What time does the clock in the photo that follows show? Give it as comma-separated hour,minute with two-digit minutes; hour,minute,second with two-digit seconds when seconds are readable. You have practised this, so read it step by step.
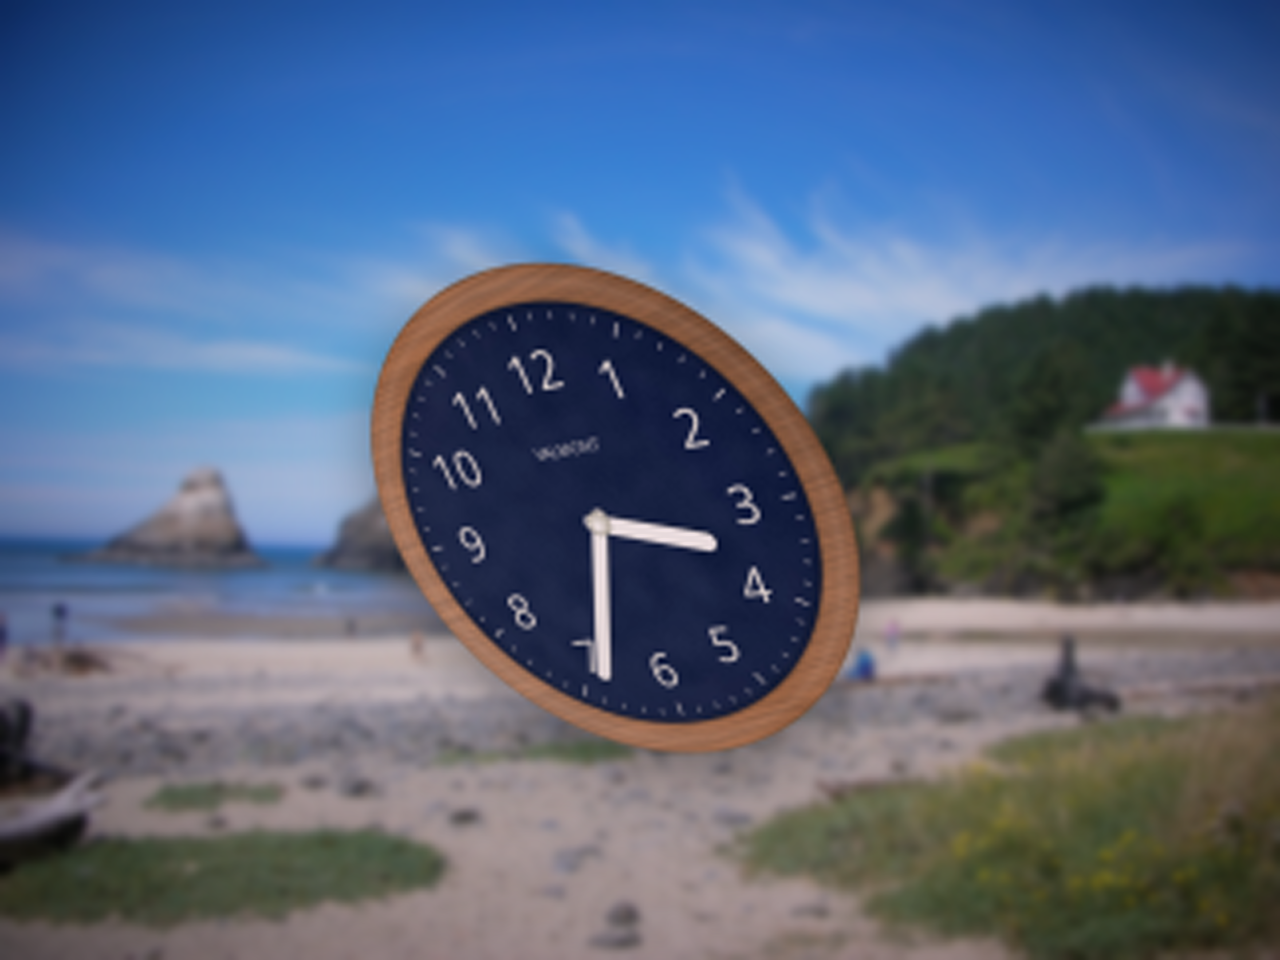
3,34
